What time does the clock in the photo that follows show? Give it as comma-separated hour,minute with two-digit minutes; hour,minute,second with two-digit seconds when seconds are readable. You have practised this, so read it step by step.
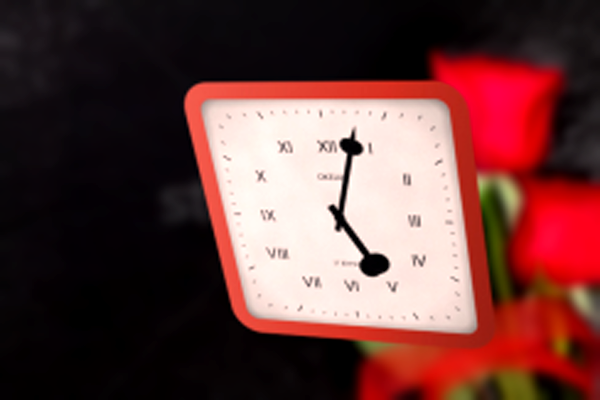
5,03
